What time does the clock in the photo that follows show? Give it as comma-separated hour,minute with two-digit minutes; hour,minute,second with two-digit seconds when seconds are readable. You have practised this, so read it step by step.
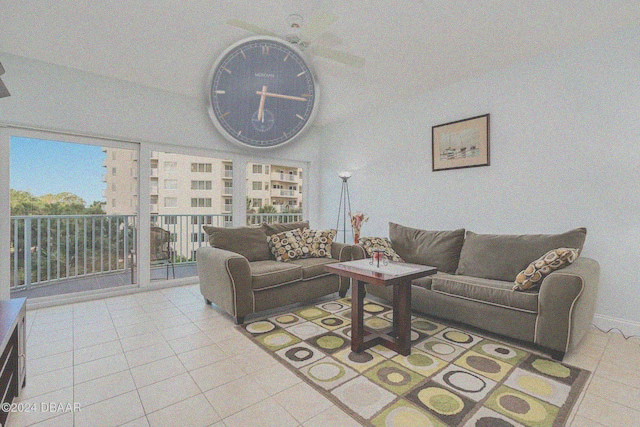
6,16
